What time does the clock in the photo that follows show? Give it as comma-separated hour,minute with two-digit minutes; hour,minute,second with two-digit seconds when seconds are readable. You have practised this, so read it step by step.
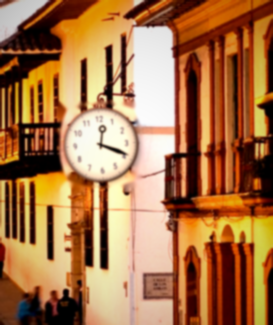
12,19
